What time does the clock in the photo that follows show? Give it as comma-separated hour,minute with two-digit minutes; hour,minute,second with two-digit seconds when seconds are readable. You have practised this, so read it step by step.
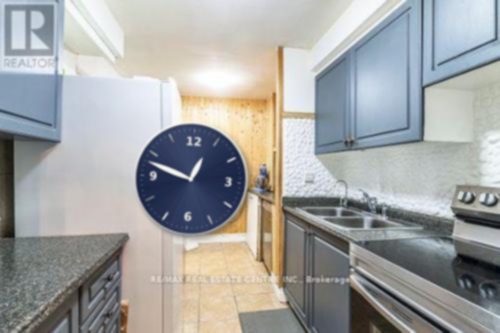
12,48
